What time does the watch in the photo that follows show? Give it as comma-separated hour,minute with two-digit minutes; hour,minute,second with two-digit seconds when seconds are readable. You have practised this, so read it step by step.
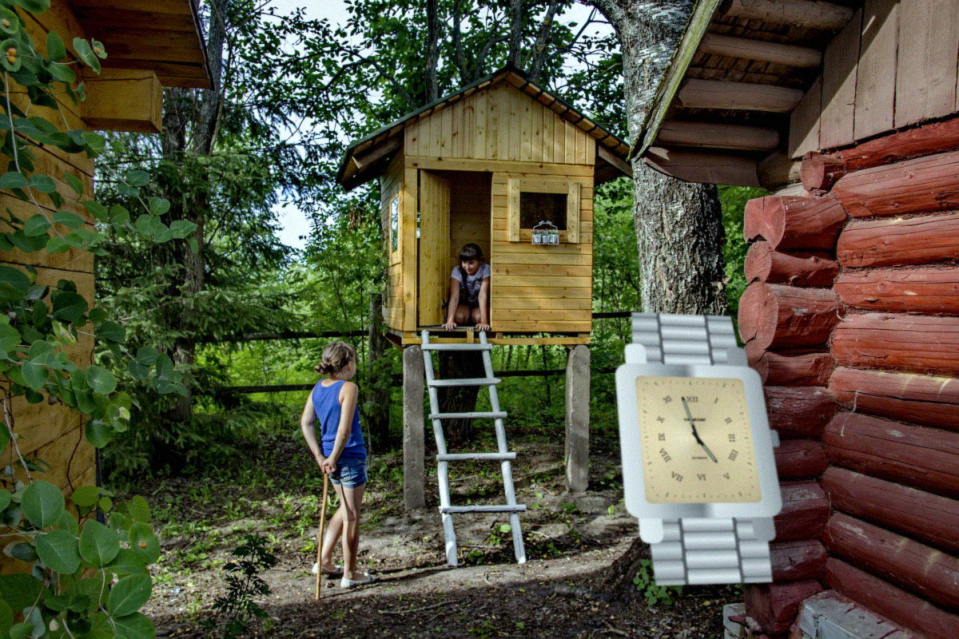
4,58
